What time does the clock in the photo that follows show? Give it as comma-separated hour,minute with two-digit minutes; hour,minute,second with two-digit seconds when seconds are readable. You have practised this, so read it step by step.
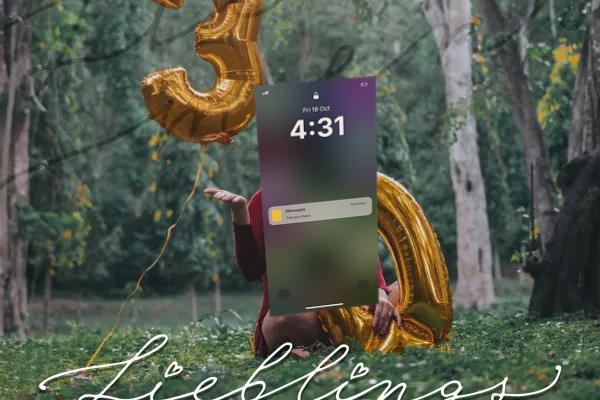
4,31
